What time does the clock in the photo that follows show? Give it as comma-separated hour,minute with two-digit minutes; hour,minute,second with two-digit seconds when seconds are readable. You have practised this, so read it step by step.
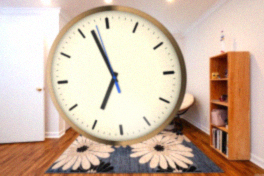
6,56,58
